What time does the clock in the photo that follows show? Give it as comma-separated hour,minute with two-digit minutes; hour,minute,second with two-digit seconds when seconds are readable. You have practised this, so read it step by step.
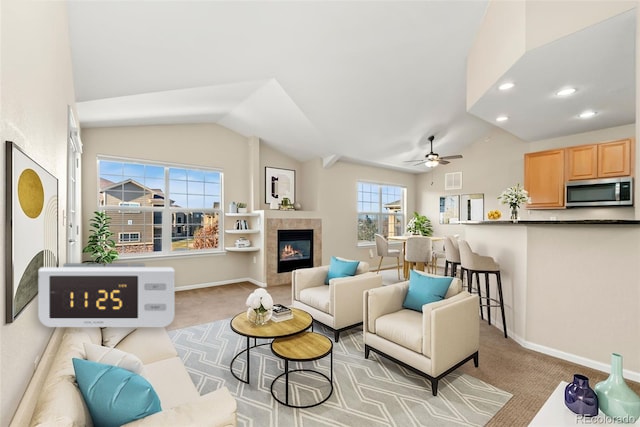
11,25
